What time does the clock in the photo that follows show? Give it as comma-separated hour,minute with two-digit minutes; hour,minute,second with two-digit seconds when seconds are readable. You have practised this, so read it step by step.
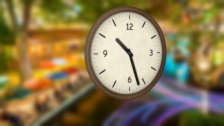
10,27
